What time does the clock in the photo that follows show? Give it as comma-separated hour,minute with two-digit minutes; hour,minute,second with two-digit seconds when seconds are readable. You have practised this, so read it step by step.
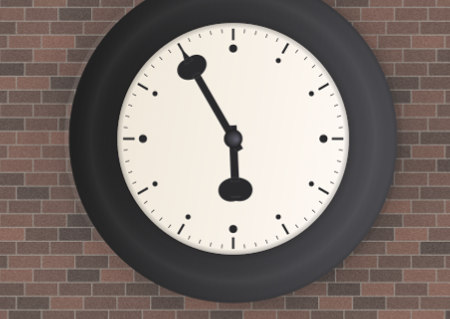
5,55
